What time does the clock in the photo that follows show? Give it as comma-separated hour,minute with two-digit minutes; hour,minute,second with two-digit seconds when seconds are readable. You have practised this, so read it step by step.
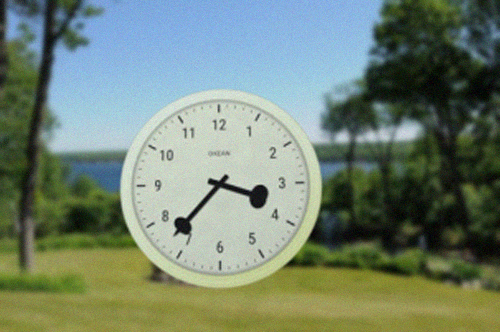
3,37
